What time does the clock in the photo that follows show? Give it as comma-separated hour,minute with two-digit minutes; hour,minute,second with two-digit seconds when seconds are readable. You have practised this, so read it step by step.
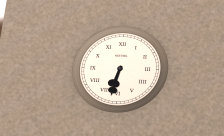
6,32
